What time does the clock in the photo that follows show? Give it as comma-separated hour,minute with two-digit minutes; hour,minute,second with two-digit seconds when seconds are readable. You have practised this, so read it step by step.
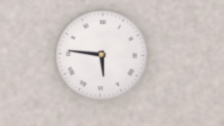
5,46
